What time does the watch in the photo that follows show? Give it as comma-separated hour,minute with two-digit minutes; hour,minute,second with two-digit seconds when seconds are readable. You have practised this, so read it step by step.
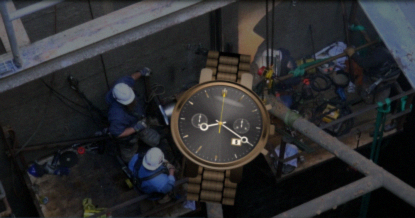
8,20
